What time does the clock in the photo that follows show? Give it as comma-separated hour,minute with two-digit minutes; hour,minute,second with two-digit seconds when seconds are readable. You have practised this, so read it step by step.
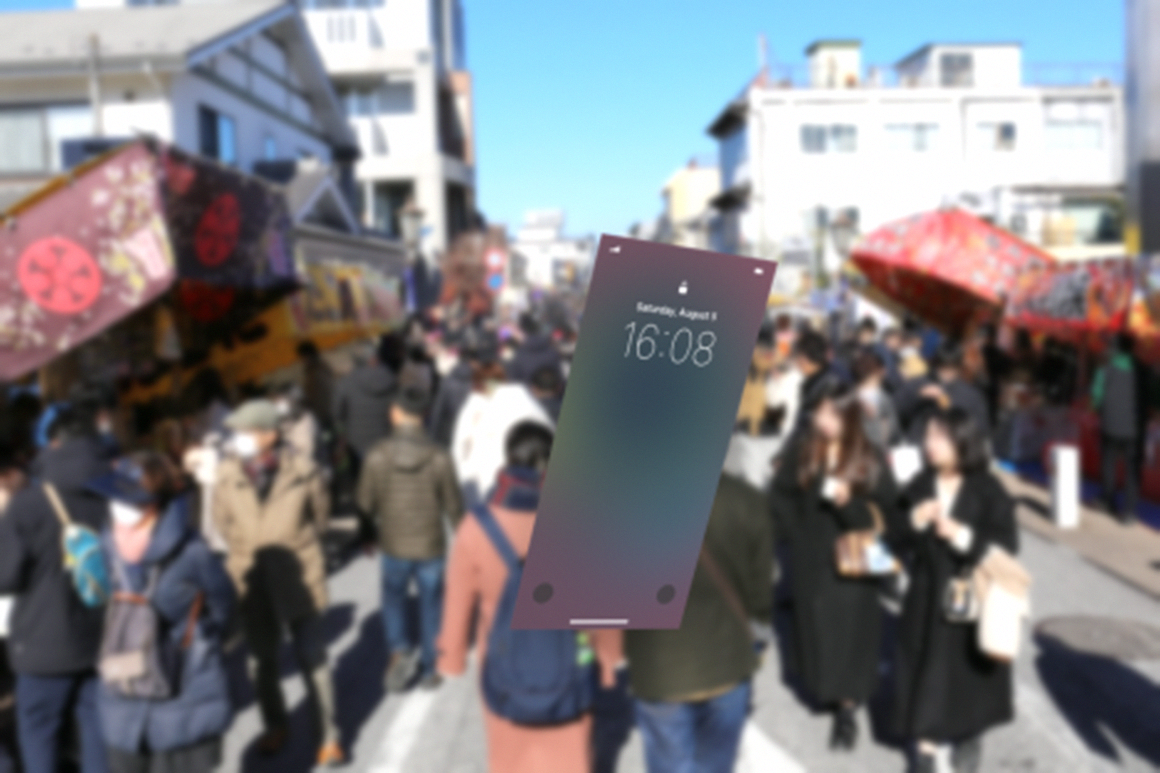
16,08
